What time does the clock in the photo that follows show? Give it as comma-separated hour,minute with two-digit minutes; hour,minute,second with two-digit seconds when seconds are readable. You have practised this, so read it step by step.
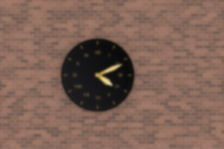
4,11
